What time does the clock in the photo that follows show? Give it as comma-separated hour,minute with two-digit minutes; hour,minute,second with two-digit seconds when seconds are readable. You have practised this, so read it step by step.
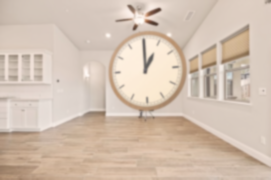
1,00
